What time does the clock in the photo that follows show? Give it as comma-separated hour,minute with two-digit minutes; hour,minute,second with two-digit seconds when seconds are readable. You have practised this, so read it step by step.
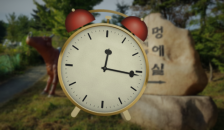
12,16
